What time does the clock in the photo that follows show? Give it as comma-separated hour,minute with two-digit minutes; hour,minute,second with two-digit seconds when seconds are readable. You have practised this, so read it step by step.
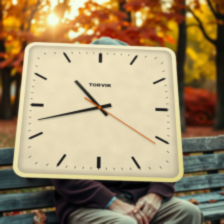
10,42,21
